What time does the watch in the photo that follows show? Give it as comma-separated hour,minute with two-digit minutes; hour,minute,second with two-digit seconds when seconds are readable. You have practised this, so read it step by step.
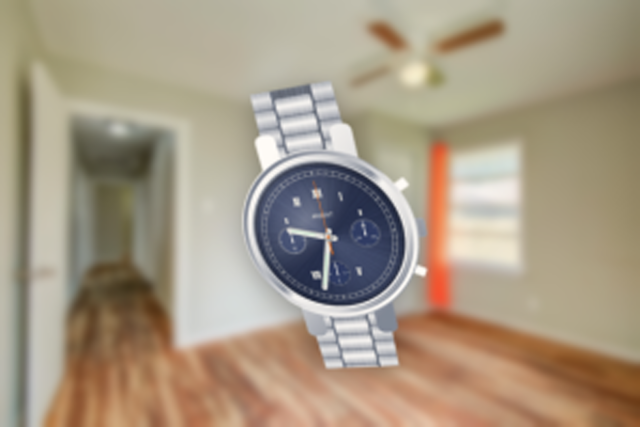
9,33
